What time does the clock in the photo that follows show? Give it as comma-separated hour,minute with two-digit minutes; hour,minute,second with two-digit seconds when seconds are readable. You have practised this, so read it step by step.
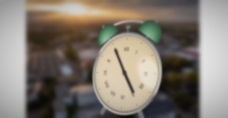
4,55
